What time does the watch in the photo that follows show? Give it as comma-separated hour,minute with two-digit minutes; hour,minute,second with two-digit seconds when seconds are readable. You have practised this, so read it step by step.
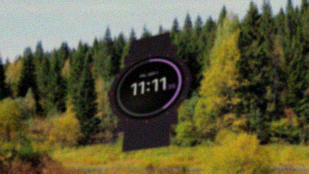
11,11
